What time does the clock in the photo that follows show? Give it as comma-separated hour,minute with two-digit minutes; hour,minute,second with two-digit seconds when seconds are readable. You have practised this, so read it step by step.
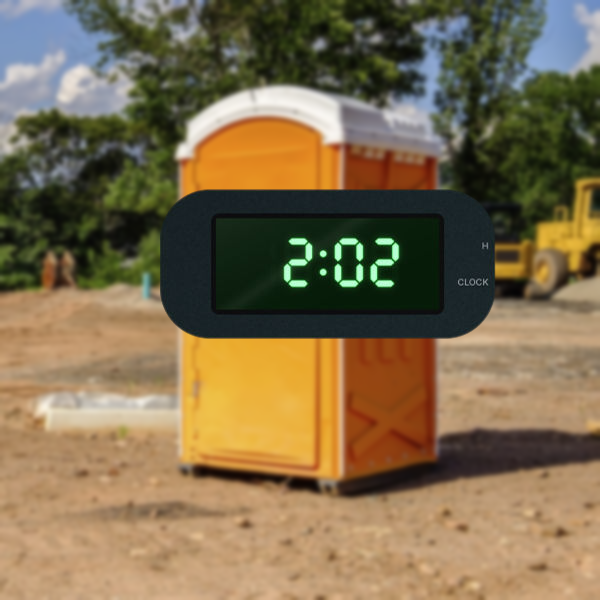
2,02
